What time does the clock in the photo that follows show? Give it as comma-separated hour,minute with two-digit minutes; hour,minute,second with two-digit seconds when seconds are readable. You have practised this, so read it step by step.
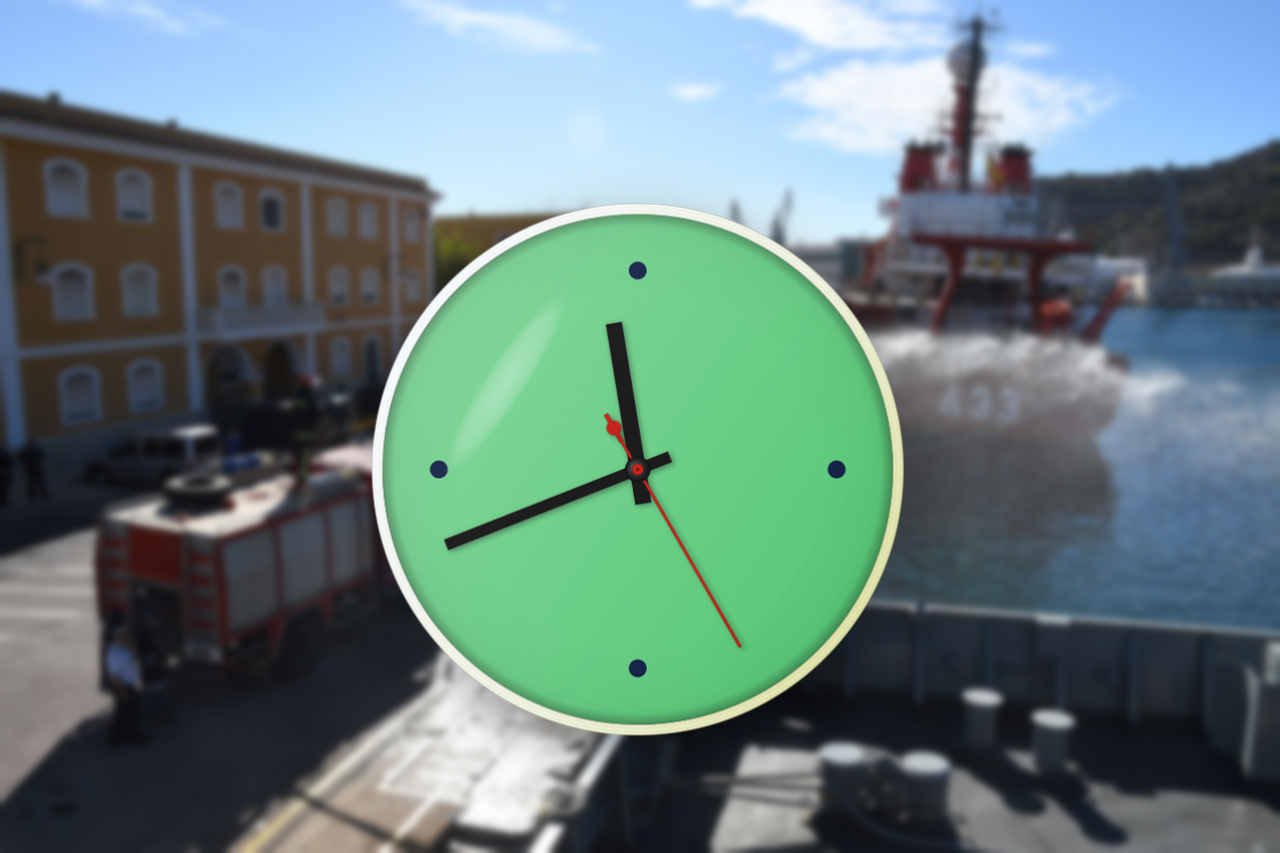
11,41,25
